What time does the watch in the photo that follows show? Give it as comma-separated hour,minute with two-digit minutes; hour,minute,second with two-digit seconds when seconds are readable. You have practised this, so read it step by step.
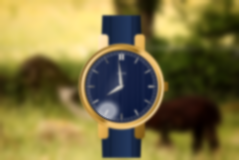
7,59
